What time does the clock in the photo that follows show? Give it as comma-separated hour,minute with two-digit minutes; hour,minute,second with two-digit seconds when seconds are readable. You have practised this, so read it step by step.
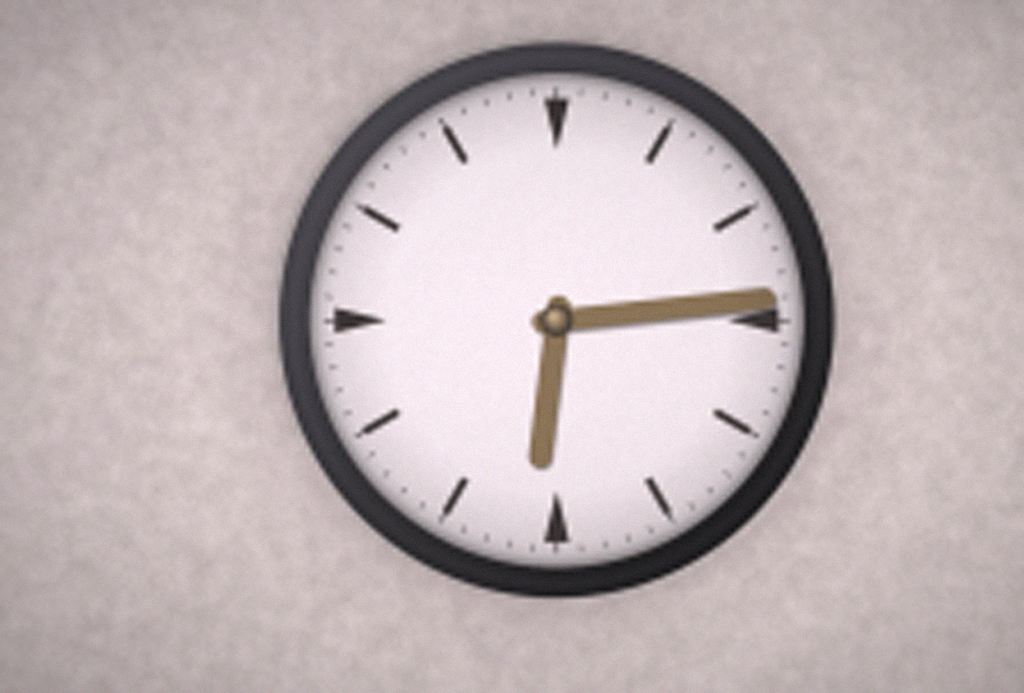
6,14
